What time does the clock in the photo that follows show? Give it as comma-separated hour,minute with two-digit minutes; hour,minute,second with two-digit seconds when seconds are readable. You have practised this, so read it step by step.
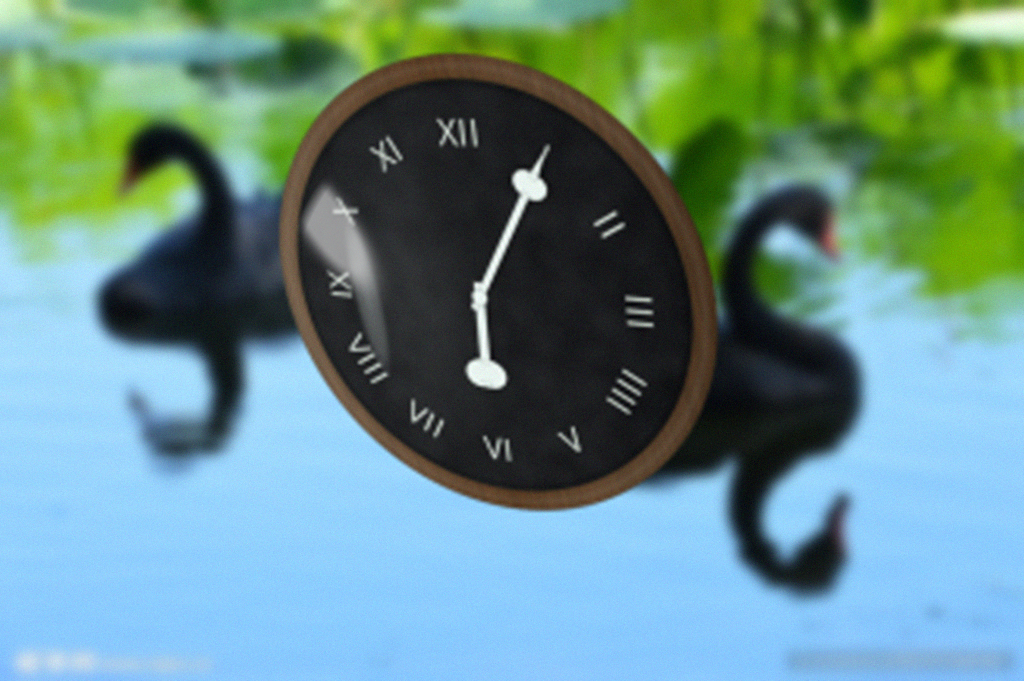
6,05
